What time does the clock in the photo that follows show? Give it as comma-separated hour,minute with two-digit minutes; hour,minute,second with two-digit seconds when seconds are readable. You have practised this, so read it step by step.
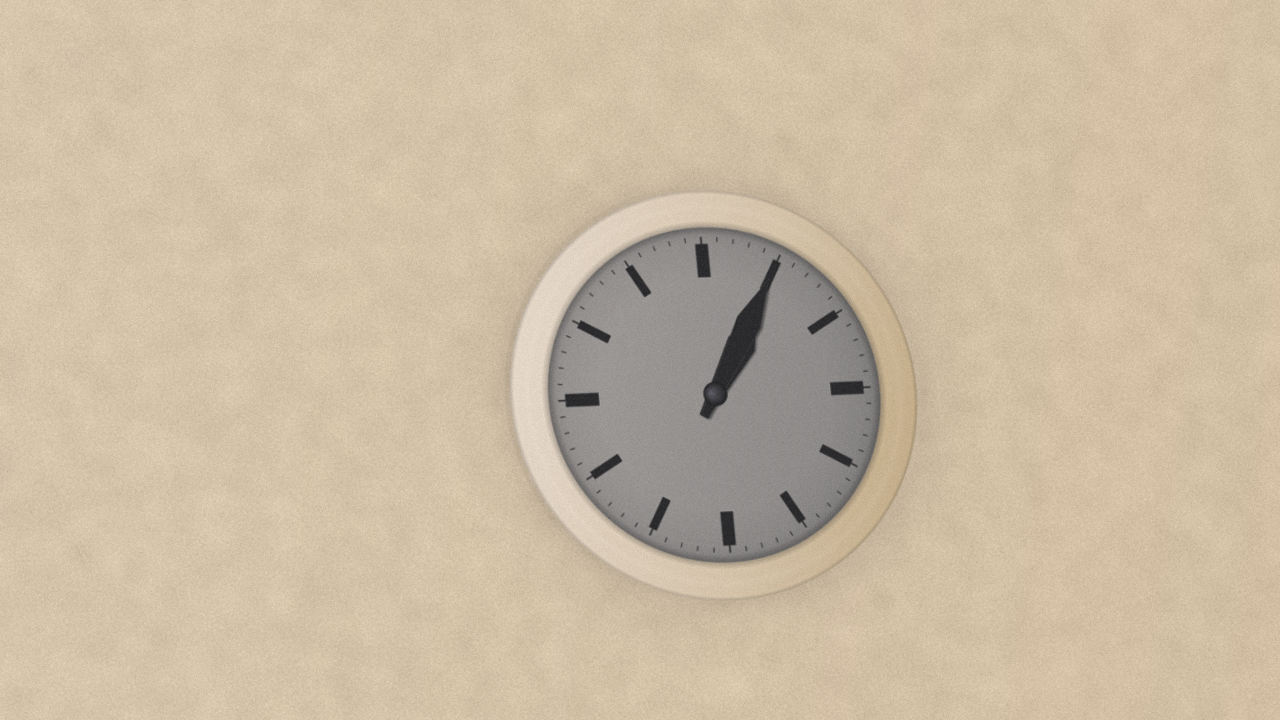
1,05
